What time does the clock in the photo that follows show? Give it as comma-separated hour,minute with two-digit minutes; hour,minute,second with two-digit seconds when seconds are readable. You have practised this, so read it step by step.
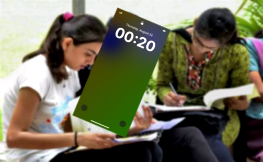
0,20
